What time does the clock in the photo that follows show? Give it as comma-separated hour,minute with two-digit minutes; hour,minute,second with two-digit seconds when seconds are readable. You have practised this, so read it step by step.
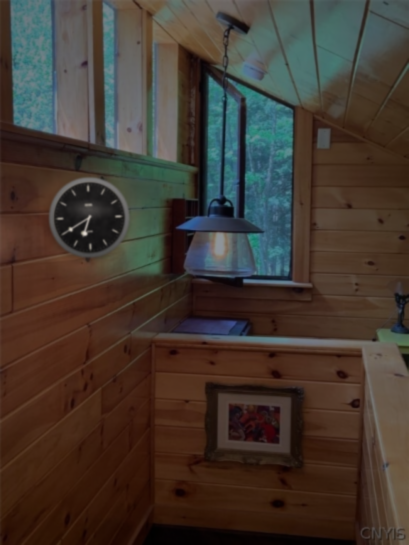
6,40
